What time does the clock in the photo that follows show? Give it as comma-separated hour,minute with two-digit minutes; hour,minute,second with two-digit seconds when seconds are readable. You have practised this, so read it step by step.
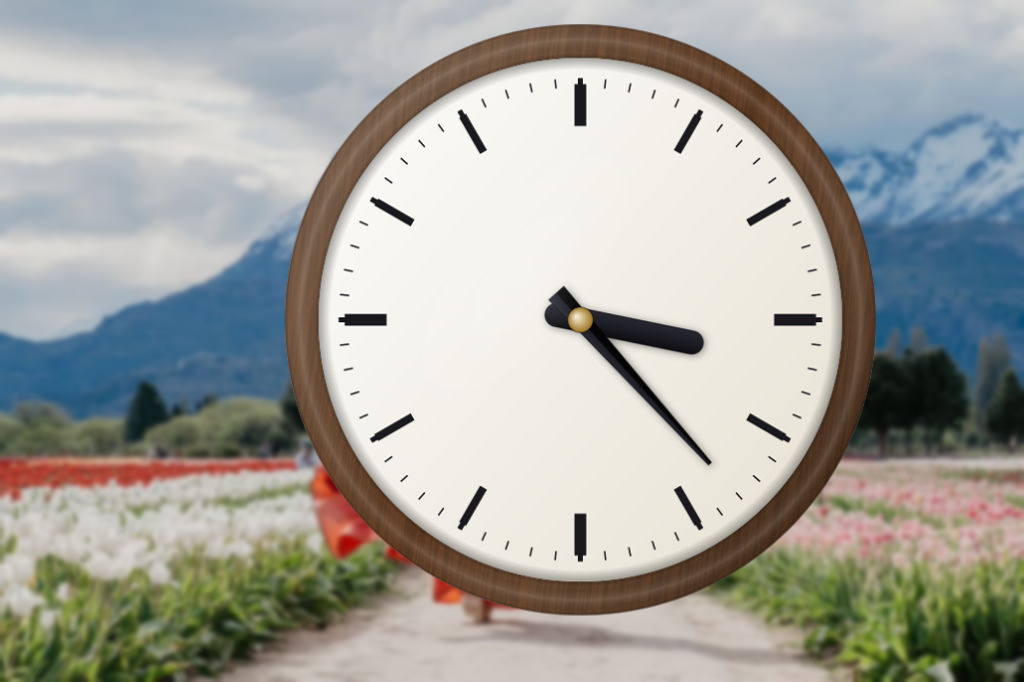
3,23
